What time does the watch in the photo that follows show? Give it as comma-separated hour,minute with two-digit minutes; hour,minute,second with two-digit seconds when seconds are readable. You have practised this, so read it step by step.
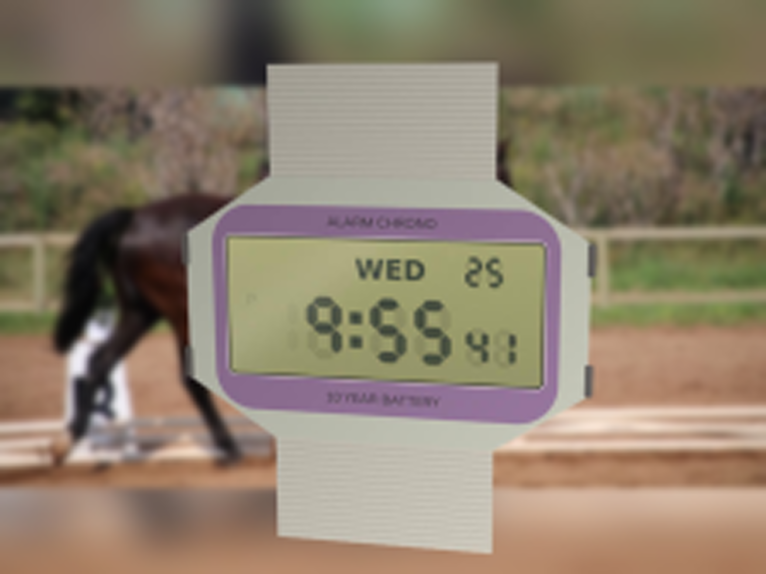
9,55,41
